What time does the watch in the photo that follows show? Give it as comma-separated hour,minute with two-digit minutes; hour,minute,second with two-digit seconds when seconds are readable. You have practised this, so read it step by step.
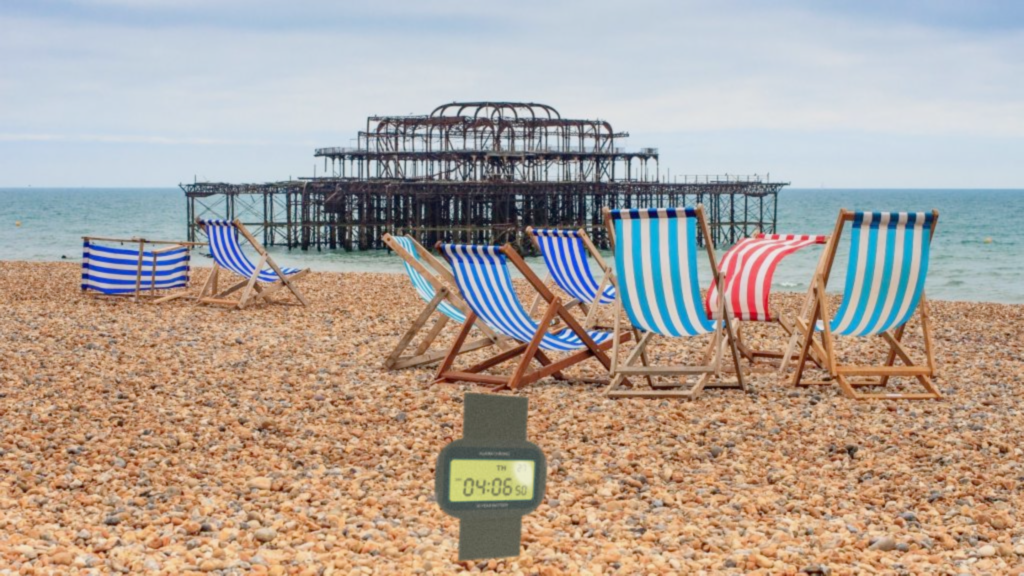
4,06
